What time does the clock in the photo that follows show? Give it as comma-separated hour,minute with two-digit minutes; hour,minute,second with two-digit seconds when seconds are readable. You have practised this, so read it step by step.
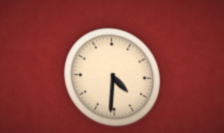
4,31
